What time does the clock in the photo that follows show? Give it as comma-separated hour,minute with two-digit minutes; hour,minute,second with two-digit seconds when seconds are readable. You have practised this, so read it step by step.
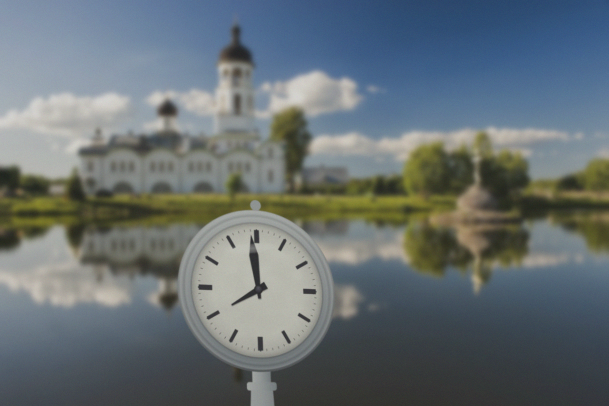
7,59
